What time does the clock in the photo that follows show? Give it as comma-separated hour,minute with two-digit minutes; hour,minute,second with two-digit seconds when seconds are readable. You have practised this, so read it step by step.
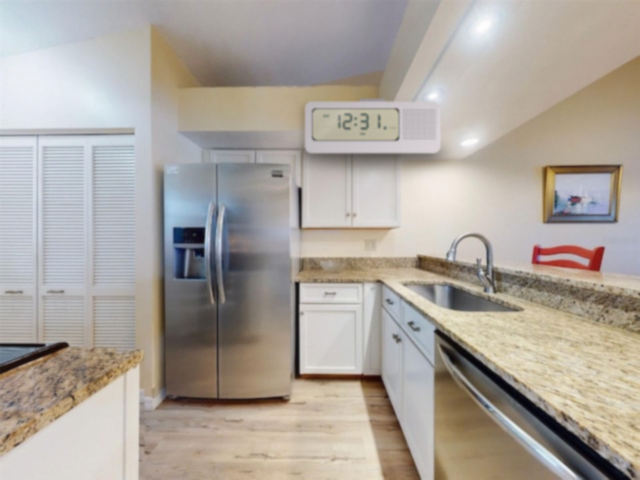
12,31
